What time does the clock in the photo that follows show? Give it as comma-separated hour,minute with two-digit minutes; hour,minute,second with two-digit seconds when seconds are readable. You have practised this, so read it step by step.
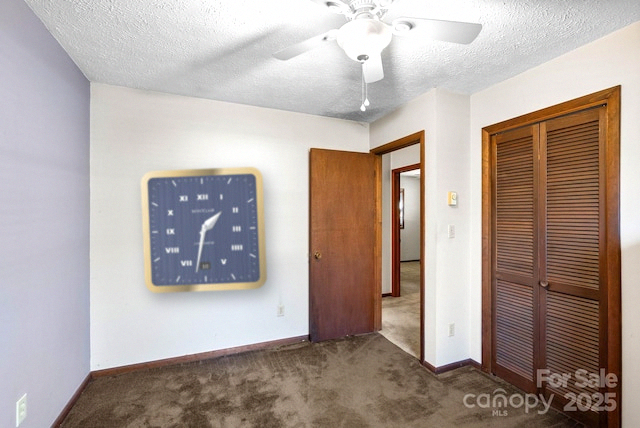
1,32
